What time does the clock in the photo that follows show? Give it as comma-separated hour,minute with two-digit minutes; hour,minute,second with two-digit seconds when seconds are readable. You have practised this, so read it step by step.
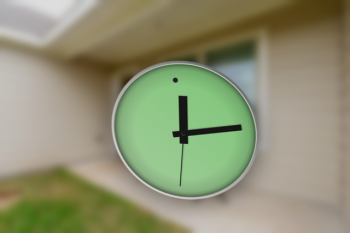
12,14,32
